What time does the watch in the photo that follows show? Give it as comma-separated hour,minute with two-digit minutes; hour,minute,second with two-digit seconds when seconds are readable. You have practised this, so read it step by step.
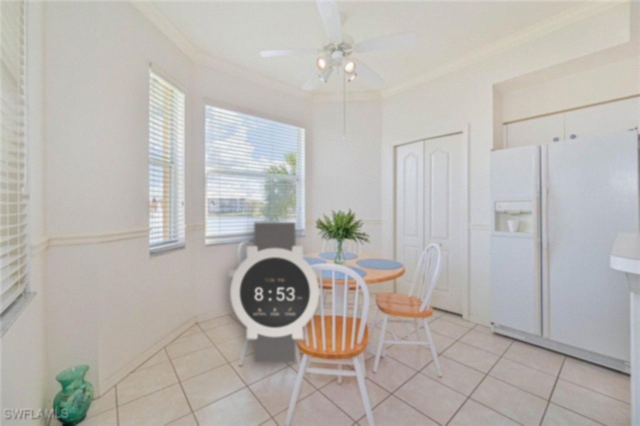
8,53
